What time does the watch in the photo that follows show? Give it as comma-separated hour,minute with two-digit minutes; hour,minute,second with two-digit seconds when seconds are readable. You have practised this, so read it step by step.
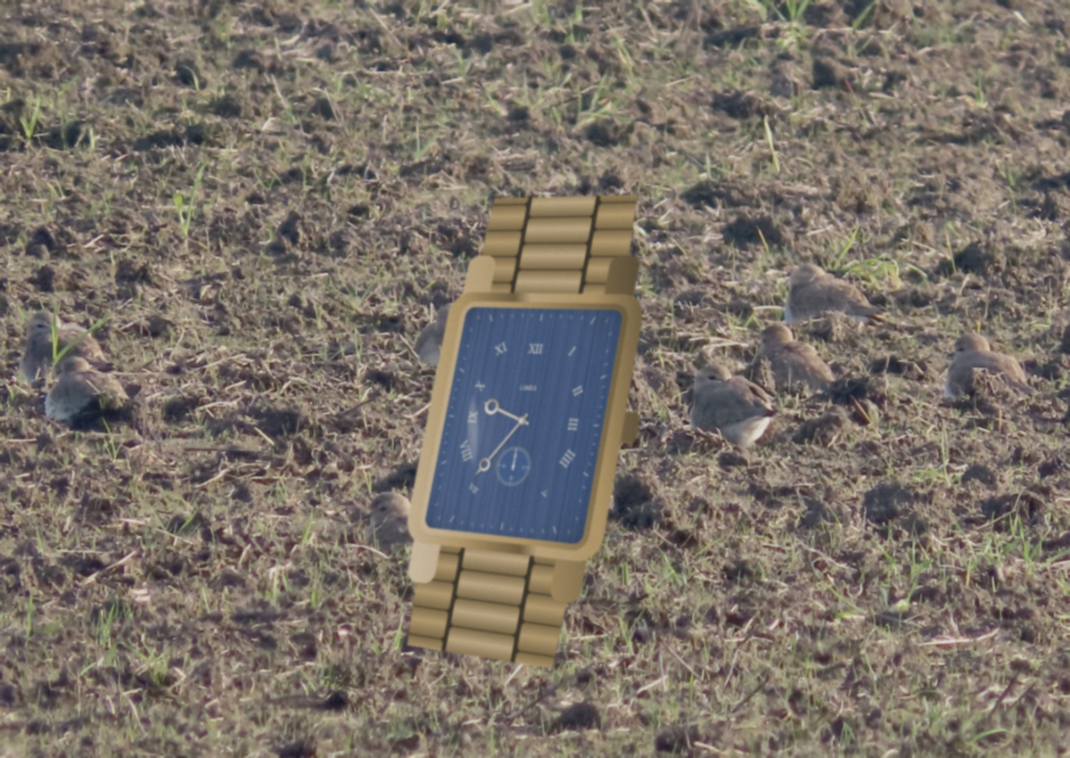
9,36
